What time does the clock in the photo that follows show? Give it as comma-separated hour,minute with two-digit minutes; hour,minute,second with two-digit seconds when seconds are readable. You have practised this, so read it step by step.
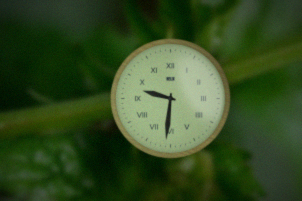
9,31
